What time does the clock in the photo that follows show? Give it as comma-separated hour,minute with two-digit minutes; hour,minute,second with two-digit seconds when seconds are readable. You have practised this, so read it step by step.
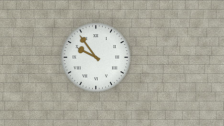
9,54
